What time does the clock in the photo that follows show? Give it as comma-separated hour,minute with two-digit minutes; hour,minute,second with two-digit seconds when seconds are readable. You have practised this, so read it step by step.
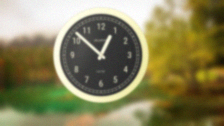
12,52
